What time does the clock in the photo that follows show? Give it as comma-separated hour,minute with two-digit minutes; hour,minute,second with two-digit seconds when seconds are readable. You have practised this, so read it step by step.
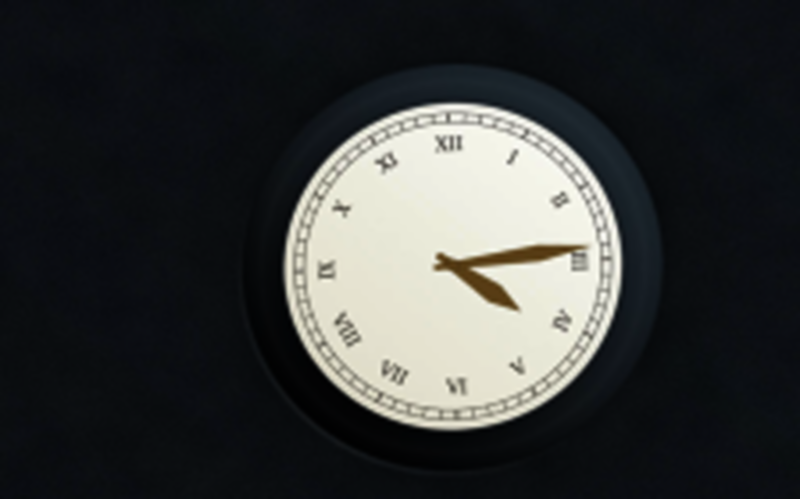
4,14
